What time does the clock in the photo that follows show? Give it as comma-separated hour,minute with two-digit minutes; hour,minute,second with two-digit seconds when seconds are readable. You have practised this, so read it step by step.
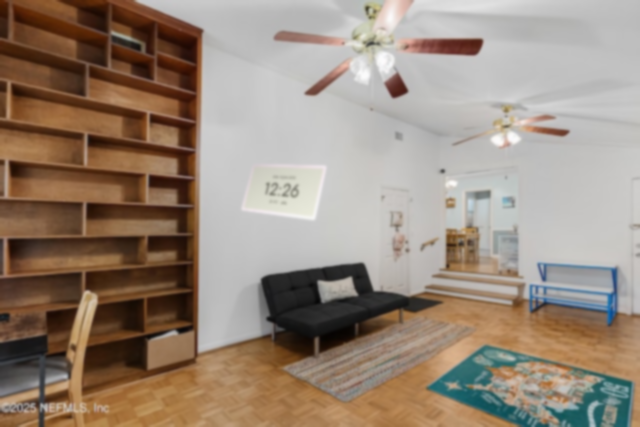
12,26
